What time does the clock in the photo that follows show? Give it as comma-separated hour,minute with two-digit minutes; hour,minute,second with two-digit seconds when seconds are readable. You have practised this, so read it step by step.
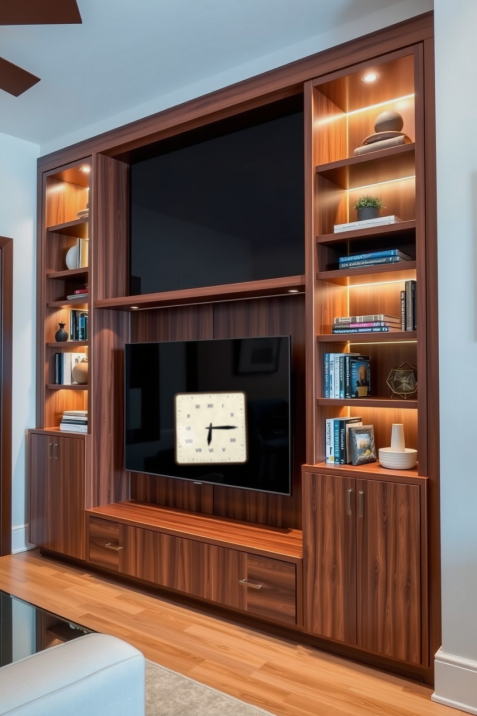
6,15
